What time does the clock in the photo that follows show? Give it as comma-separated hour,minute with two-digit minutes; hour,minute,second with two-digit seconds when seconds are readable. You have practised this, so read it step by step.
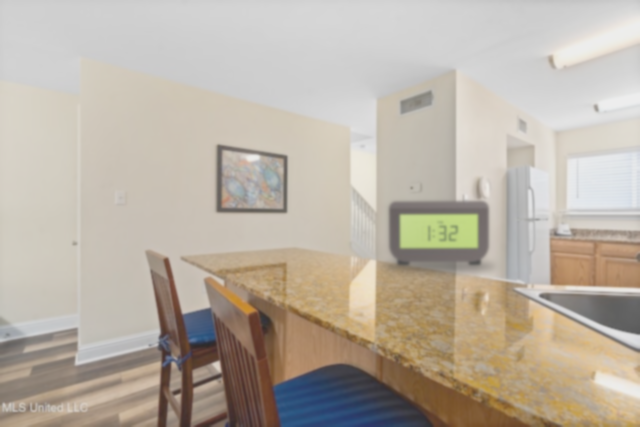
1,32
